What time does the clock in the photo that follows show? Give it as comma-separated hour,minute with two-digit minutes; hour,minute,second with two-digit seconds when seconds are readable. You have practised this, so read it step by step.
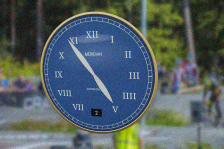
4,54
